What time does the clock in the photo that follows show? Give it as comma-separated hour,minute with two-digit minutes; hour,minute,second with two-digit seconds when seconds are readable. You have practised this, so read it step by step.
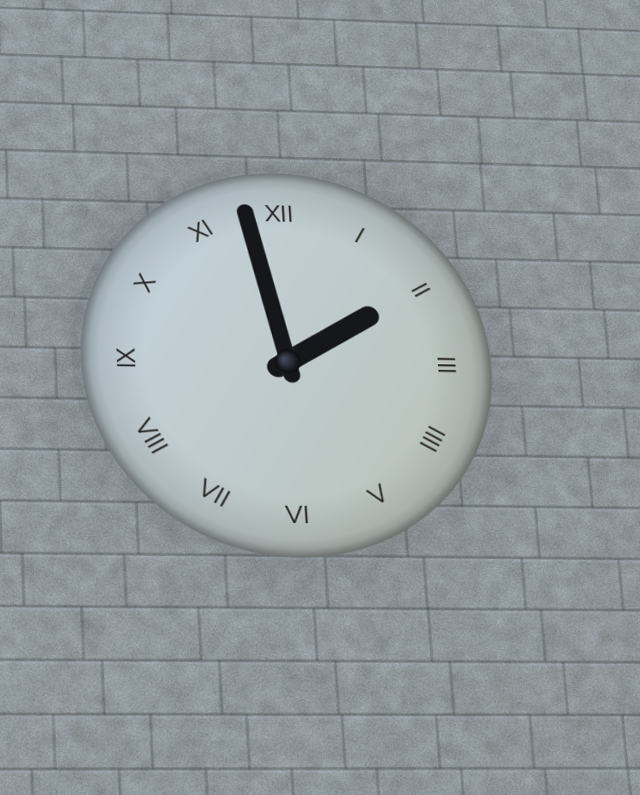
1,58
